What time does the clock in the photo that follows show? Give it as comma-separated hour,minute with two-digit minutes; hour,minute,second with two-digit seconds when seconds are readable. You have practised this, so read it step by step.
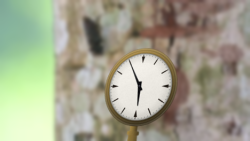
5,55
